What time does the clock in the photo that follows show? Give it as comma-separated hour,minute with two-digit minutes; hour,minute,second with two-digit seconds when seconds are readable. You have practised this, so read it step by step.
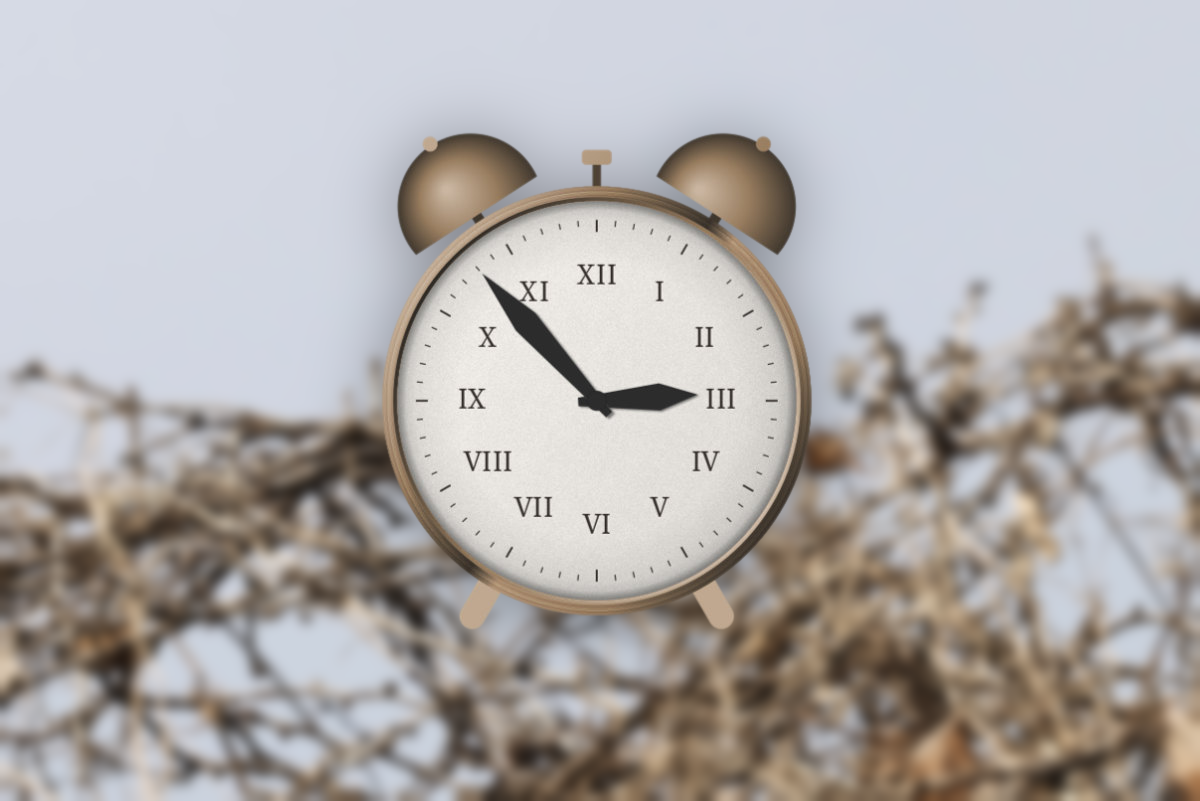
2,53
